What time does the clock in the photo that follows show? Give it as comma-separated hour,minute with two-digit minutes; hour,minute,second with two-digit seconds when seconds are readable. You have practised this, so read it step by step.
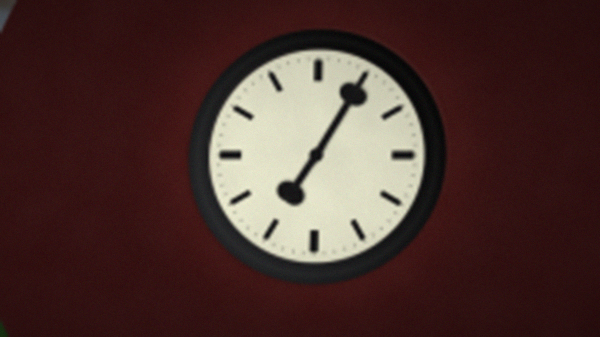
7,05
